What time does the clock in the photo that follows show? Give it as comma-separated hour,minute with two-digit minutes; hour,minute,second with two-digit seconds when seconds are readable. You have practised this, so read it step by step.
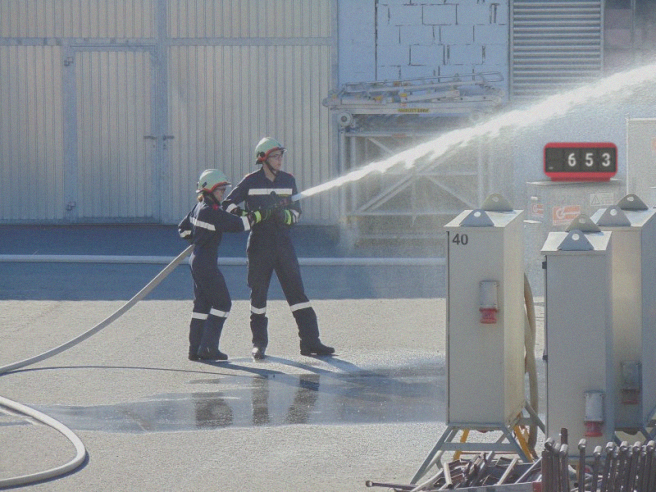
6,53
